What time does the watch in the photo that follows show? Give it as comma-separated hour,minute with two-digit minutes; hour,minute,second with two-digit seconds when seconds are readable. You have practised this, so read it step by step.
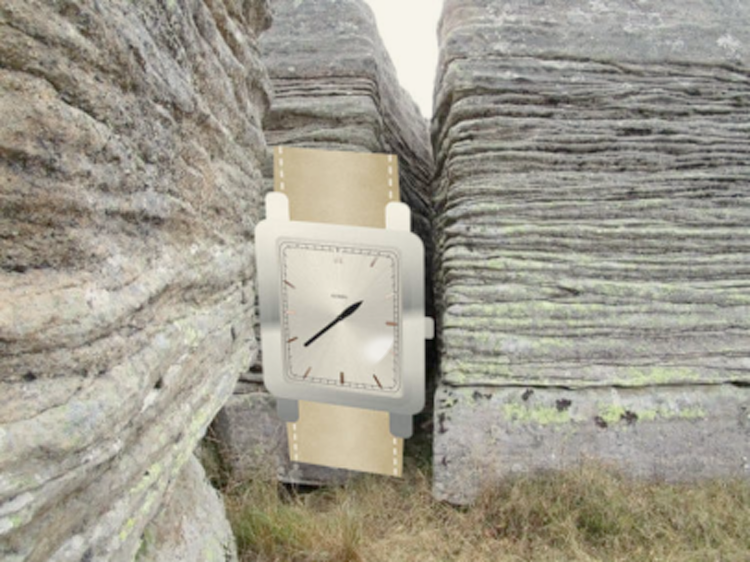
1,38
